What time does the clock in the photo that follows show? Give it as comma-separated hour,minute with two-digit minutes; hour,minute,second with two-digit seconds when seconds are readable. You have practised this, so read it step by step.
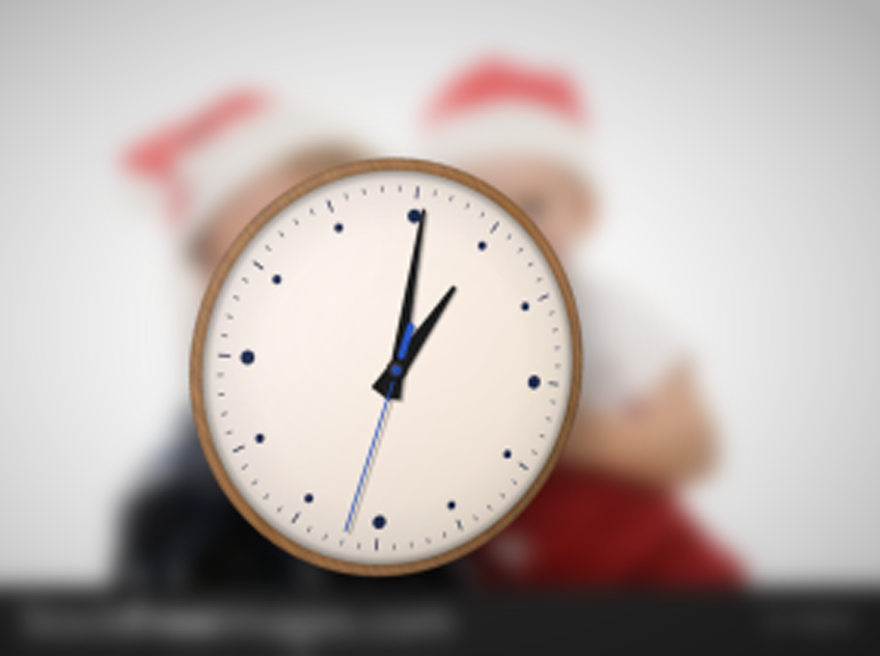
1,00,32
